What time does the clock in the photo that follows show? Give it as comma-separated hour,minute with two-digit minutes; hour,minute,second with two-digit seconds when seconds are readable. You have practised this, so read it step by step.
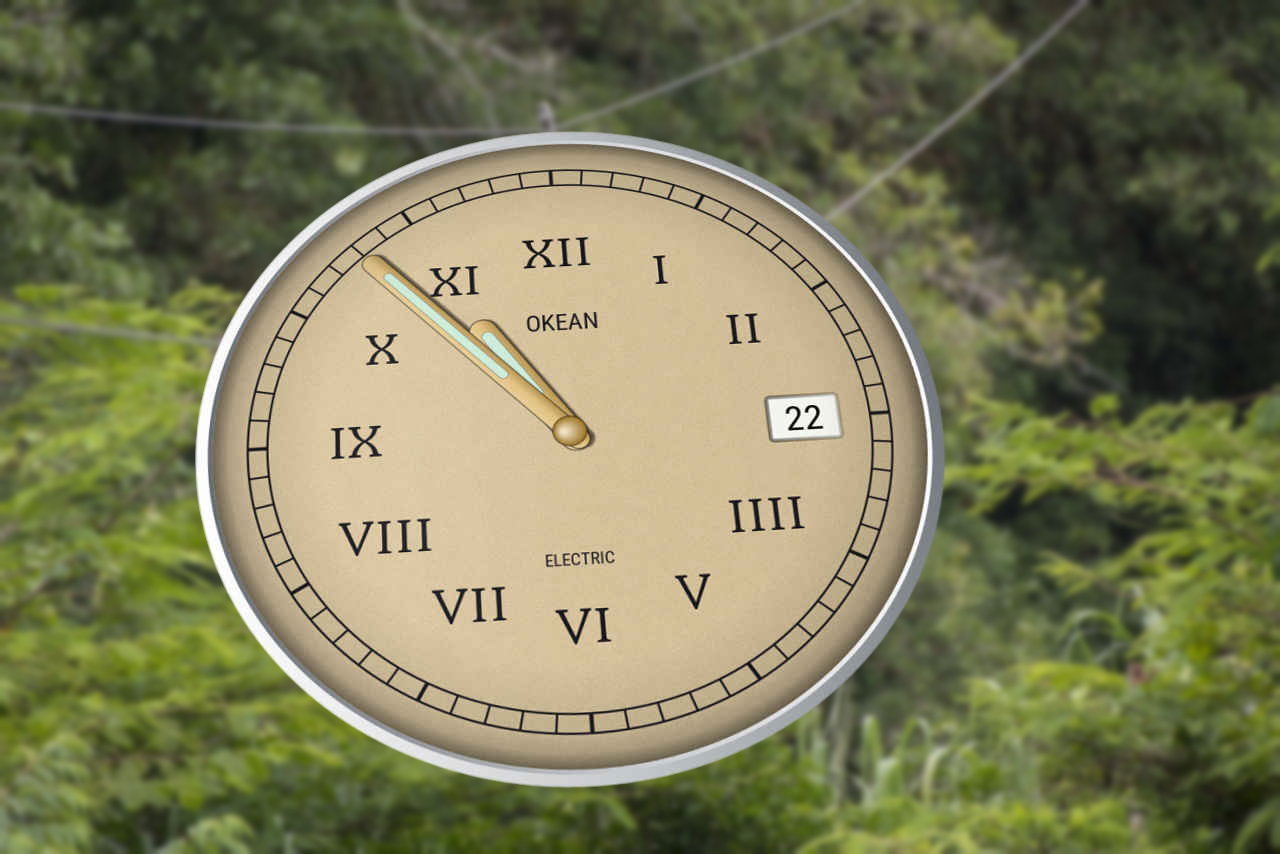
10,53
